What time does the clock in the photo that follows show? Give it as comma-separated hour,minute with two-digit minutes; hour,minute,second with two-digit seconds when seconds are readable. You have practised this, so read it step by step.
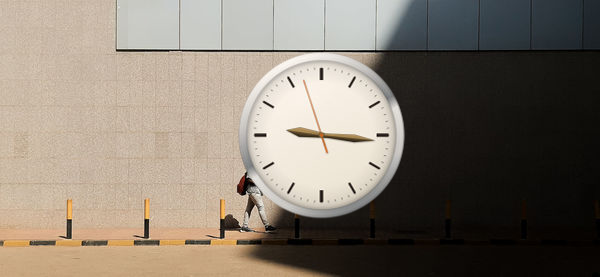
9,15,57
